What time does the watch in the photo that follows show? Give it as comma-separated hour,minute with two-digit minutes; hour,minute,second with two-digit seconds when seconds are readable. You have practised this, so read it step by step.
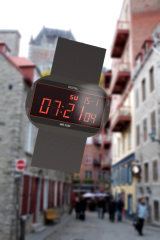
7,21,04
